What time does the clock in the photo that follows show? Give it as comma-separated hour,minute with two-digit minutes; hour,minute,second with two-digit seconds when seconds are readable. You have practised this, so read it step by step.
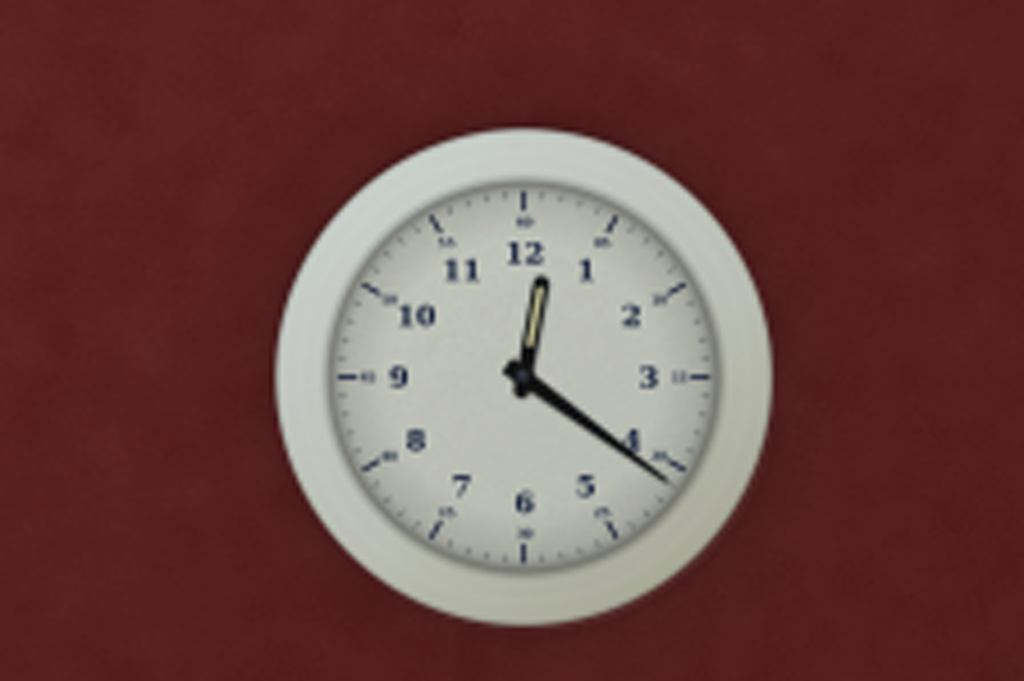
12,21
